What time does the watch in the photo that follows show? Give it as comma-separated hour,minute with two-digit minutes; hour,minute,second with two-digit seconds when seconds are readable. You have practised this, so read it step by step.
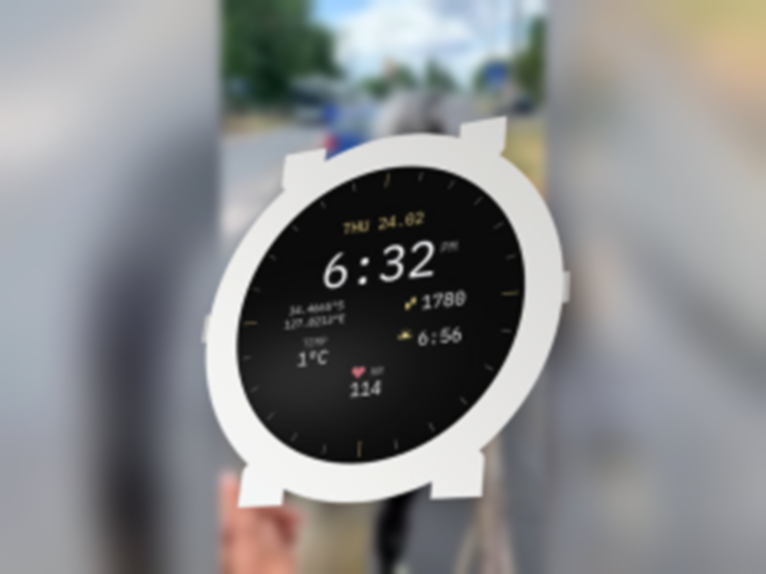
6,32
